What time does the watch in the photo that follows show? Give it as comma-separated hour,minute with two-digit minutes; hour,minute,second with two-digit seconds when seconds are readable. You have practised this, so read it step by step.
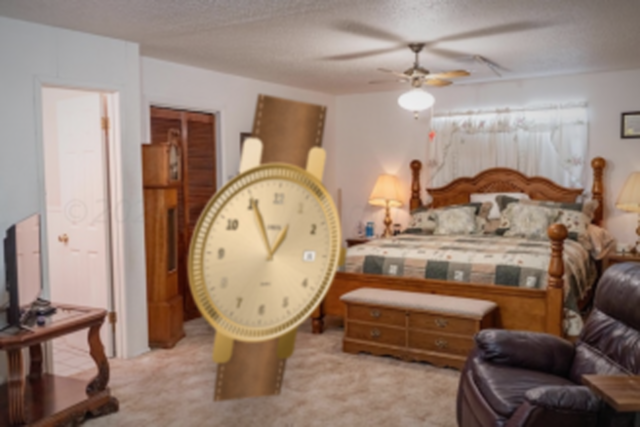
12,55
